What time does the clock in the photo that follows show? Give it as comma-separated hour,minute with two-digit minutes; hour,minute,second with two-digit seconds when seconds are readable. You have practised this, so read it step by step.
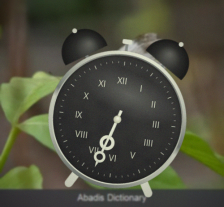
6,33
